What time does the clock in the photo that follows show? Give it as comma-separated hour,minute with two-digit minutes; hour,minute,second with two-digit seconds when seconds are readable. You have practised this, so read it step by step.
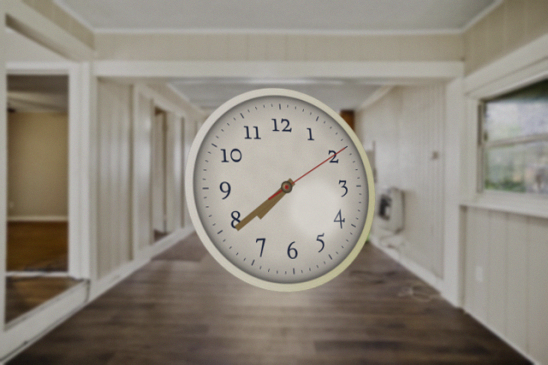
7,39,10
